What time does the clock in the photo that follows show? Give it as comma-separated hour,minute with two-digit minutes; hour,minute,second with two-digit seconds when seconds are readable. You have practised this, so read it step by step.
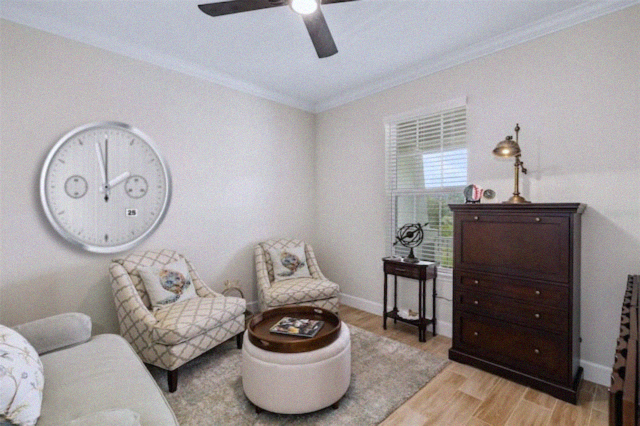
1,58
